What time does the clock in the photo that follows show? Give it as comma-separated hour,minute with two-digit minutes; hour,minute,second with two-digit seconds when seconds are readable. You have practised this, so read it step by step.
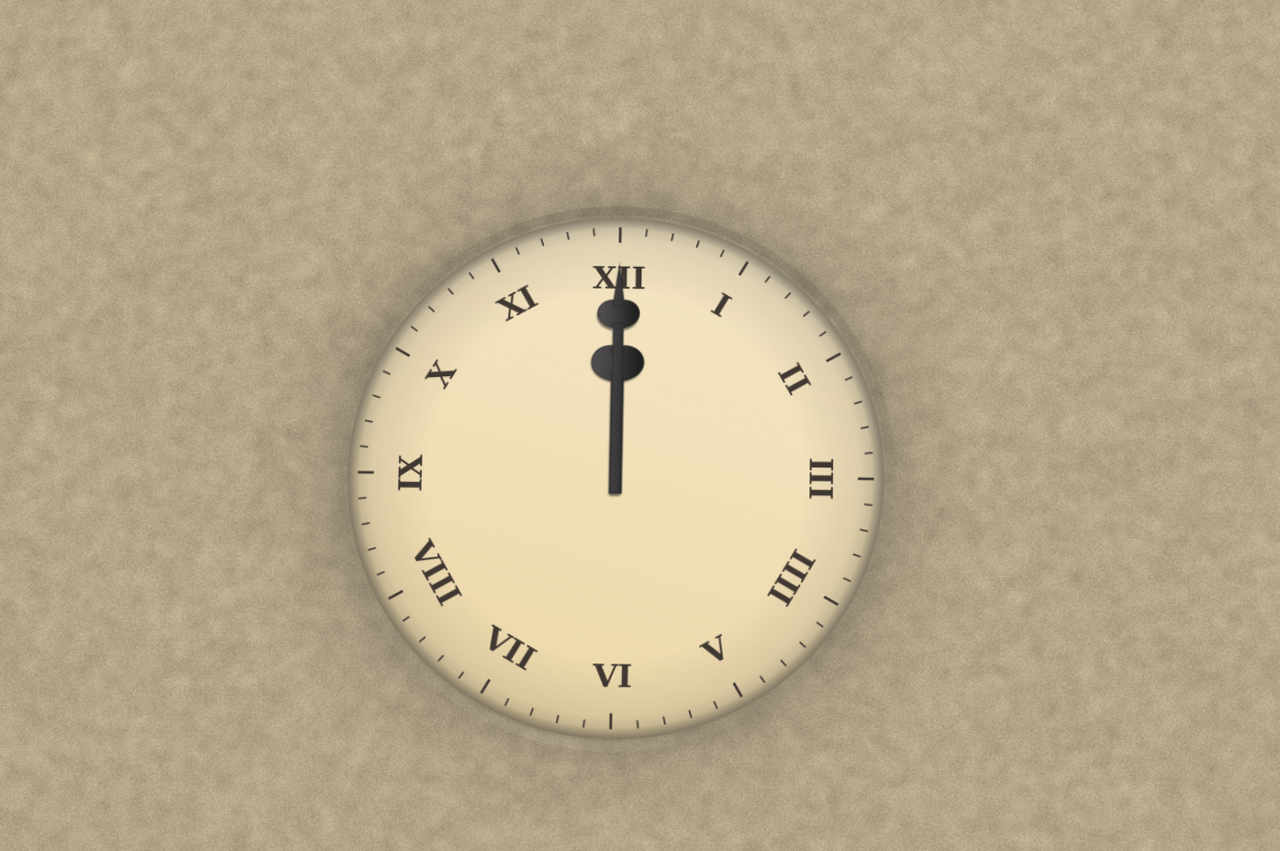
12,00
